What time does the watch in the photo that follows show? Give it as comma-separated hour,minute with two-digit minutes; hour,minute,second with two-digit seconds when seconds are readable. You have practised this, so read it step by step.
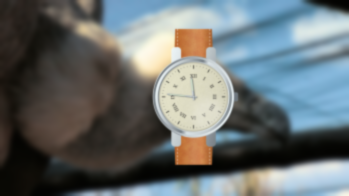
11,46
